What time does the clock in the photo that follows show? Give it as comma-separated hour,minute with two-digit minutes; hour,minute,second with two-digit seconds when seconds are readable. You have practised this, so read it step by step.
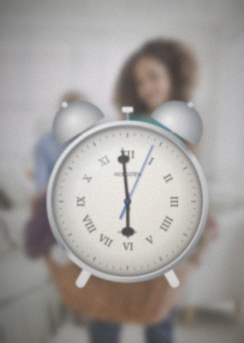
5,59,04
